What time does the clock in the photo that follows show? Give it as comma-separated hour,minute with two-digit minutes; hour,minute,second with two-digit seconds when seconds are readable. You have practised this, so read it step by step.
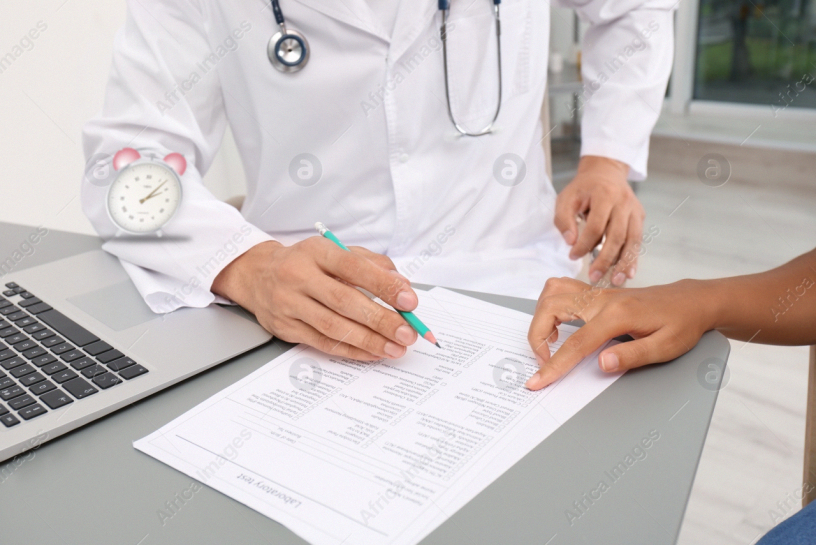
2,07
